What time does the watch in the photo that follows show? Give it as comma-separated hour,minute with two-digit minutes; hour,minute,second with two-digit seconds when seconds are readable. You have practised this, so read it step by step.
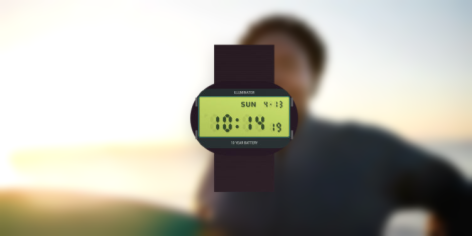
10,14,19
